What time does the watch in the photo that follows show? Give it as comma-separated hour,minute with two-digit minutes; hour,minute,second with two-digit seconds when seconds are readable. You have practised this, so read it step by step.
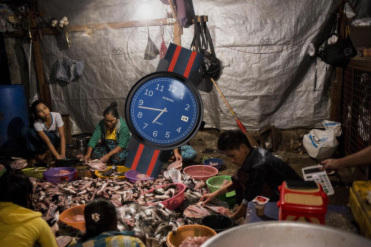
6,43
